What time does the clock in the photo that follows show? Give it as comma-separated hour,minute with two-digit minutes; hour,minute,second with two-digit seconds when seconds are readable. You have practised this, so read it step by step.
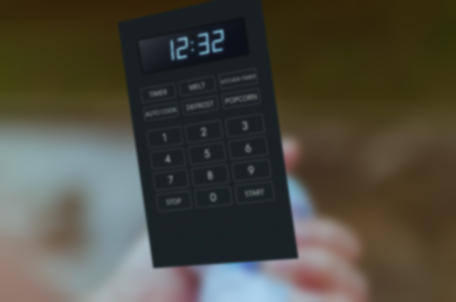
12,32
